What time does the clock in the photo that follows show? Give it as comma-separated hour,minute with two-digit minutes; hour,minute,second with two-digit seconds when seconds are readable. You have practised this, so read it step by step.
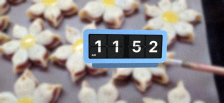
11,52
